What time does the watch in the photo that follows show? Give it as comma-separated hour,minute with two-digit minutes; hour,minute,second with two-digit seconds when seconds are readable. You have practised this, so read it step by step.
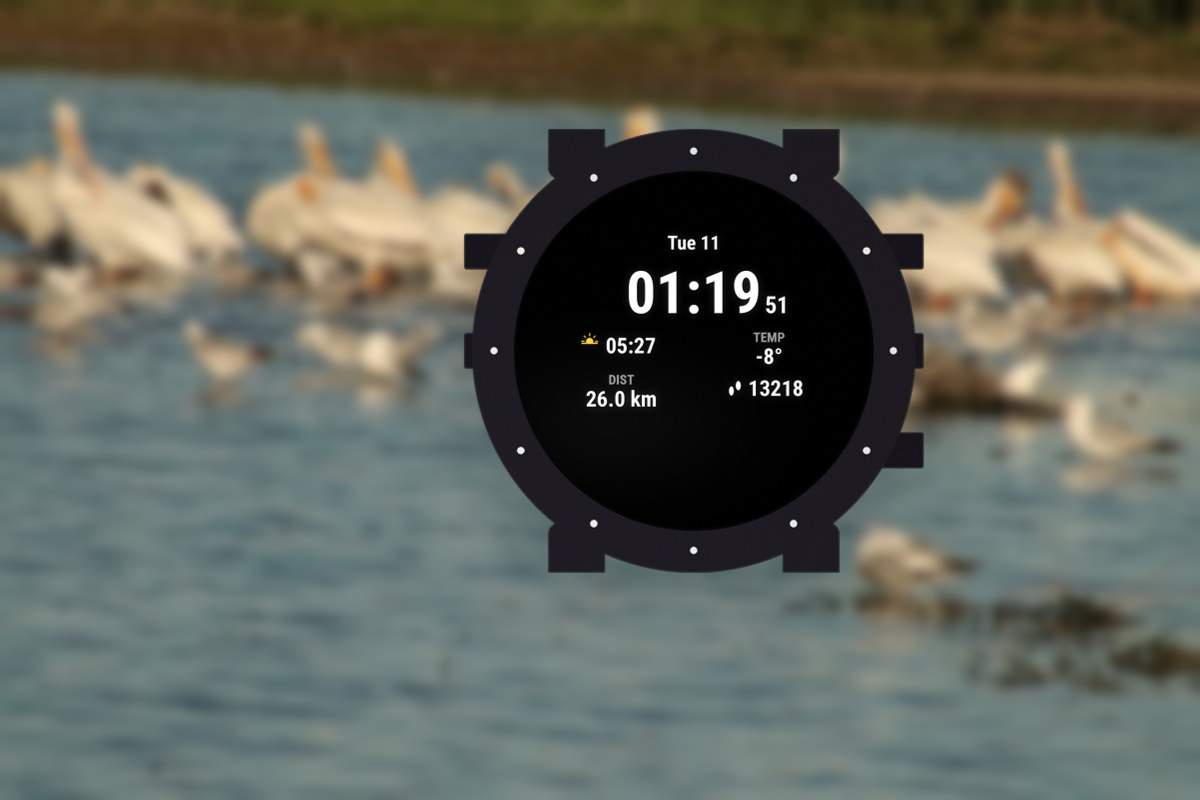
1,19,51
